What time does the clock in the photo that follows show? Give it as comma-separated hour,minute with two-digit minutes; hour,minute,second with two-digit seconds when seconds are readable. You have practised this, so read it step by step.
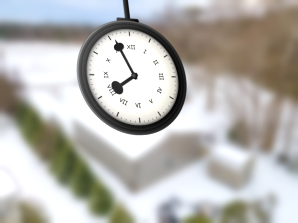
7,56
